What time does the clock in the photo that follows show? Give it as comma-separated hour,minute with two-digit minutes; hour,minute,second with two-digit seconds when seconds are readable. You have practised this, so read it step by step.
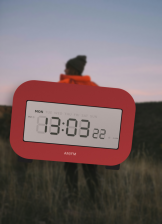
13,03,22
